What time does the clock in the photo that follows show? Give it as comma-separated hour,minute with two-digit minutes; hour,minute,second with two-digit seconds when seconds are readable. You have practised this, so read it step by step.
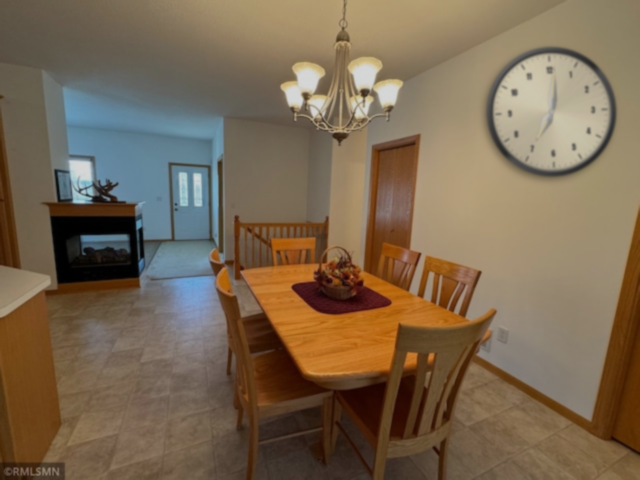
7,01
